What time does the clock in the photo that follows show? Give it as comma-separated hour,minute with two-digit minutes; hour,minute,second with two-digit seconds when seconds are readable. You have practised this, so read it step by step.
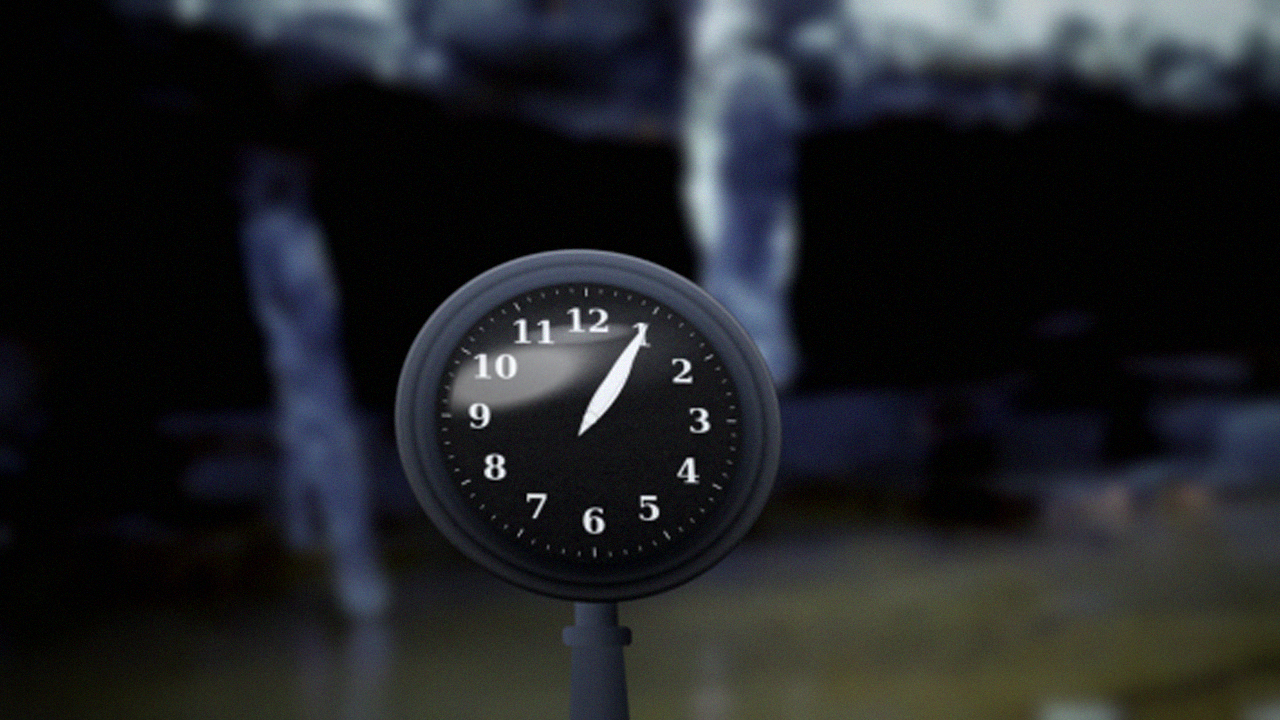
1,05
